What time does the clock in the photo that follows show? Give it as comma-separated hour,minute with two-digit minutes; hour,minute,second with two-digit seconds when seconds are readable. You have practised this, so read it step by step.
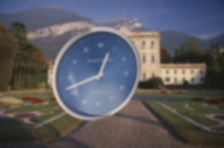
12,42
